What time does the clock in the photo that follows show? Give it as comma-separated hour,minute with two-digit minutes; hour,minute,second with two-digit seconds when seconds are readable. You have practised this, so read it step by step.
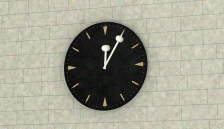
12,05
